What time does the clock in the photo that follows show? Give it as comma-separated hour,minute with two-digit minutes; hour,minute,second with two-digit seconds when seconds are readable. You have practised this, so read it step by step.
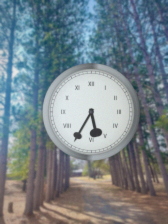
5,35
